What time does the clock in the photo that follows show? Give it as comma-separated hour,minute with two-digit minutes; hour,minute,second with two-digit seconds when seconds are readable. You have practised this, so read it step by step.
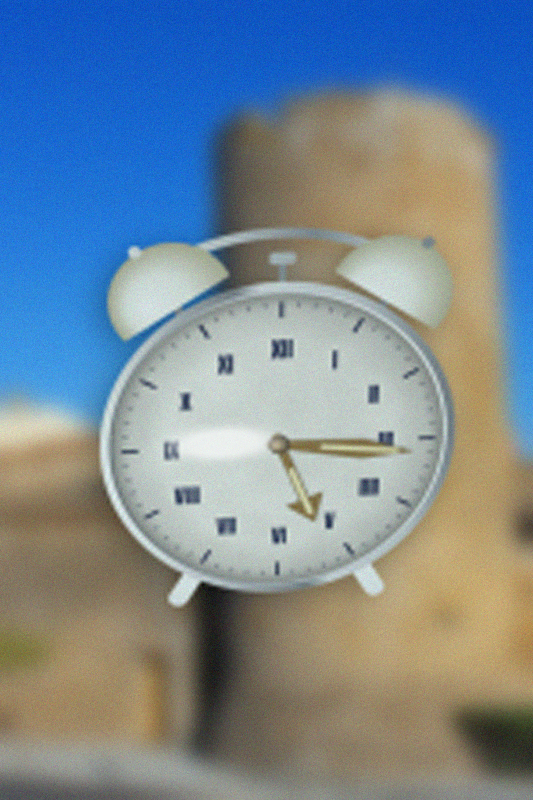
5,16
